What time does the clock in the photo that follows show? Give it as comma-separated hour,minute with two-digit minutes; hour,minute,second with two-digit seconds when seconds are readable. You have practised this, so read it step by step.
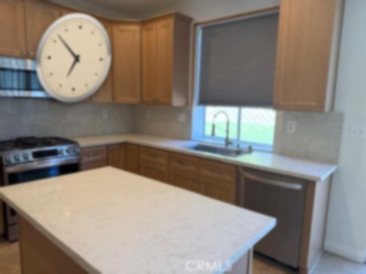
6,52
